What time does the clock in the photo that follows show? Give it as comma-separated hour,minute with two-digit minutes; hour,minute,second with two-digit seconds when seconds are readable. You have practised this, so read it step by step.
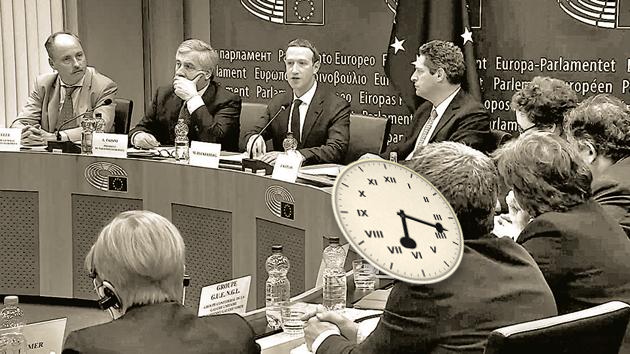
6,18
